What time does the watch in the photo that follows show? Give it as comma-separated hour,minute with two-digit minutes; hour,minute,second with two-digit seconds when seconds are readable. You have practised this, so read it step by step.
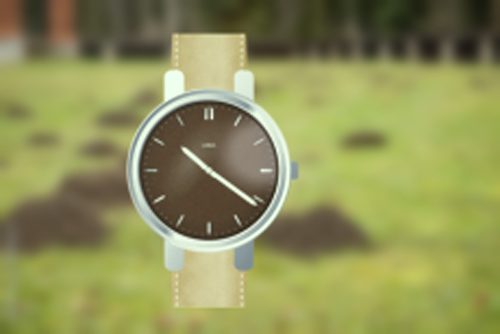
10,21
